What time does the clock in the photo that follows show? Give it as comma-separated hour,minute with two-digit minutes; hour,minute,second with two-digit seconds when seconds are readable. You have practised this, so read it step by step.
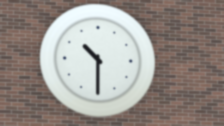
10,30
